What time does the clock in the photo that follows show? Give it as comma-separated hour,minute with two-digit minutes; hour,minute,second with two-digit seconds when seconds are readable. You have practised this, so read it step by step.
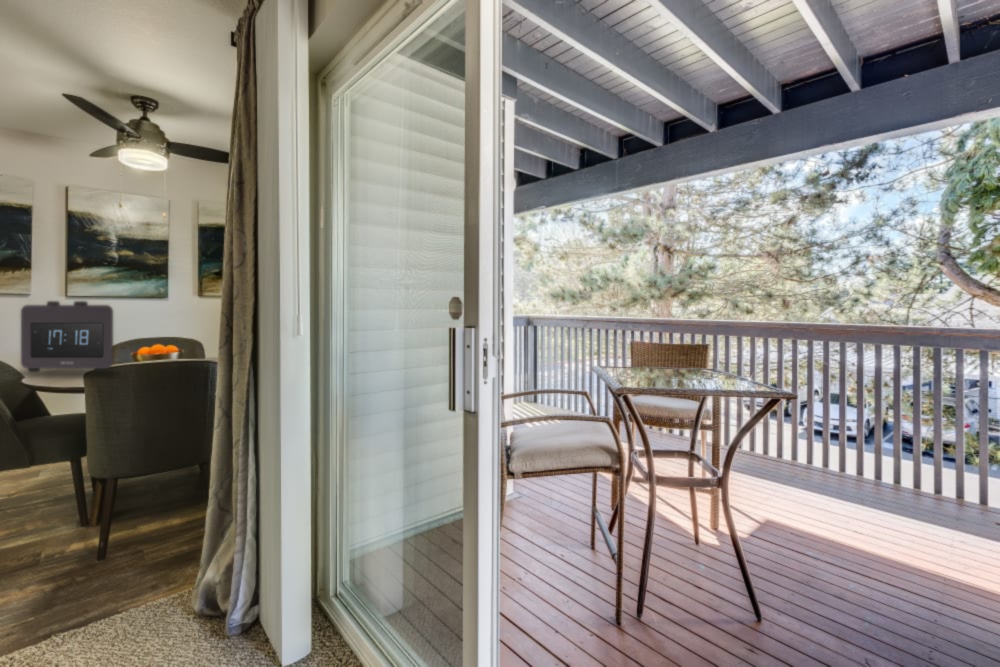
17,18
